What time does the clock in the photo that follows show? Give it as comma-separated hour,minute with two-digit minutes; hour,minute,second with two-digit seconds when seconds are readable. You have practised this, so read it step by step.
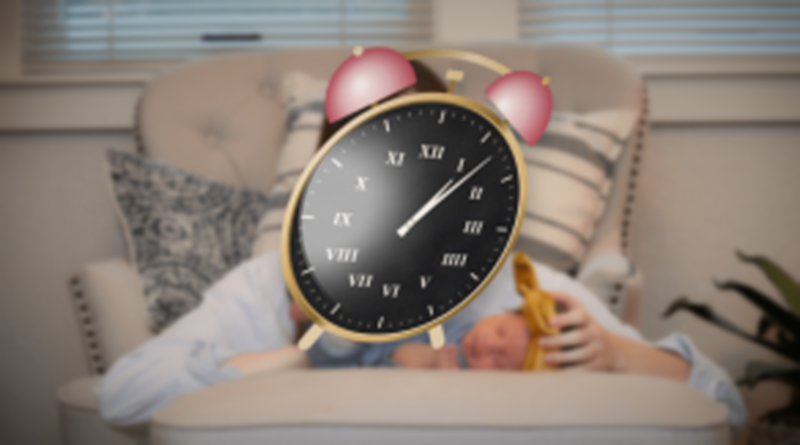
1,07
